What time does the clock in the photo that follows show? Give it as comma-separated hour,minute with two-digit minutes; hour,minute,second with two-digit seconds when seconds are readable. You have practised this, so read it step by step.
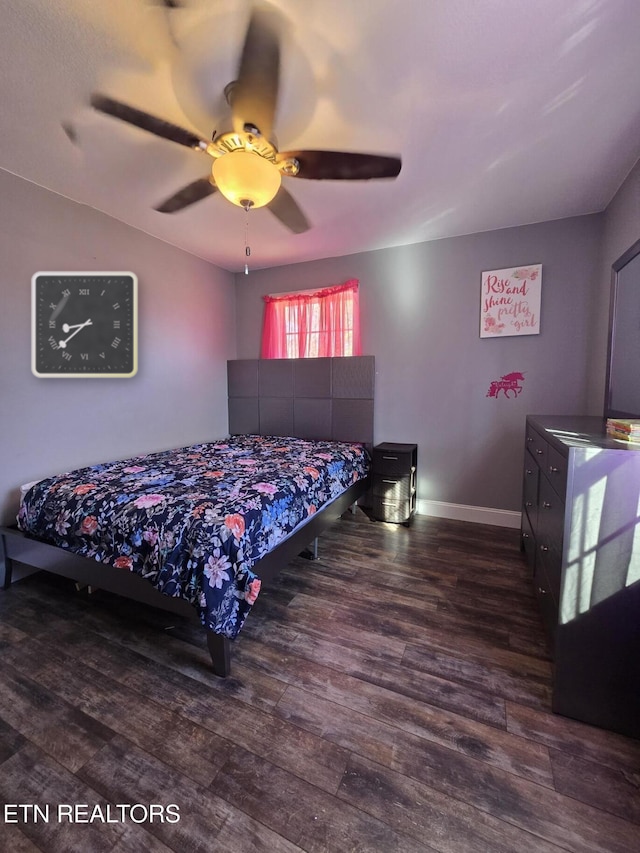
8,38
